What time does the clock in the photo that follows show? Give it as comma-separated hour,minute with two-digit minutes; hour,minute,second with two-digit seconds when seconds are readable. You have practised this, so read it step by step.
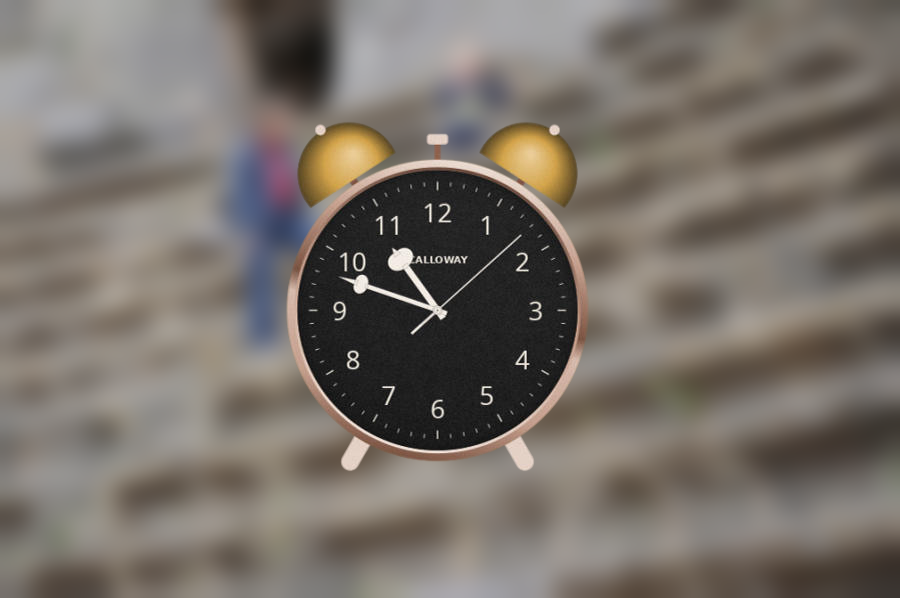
10,48,08
